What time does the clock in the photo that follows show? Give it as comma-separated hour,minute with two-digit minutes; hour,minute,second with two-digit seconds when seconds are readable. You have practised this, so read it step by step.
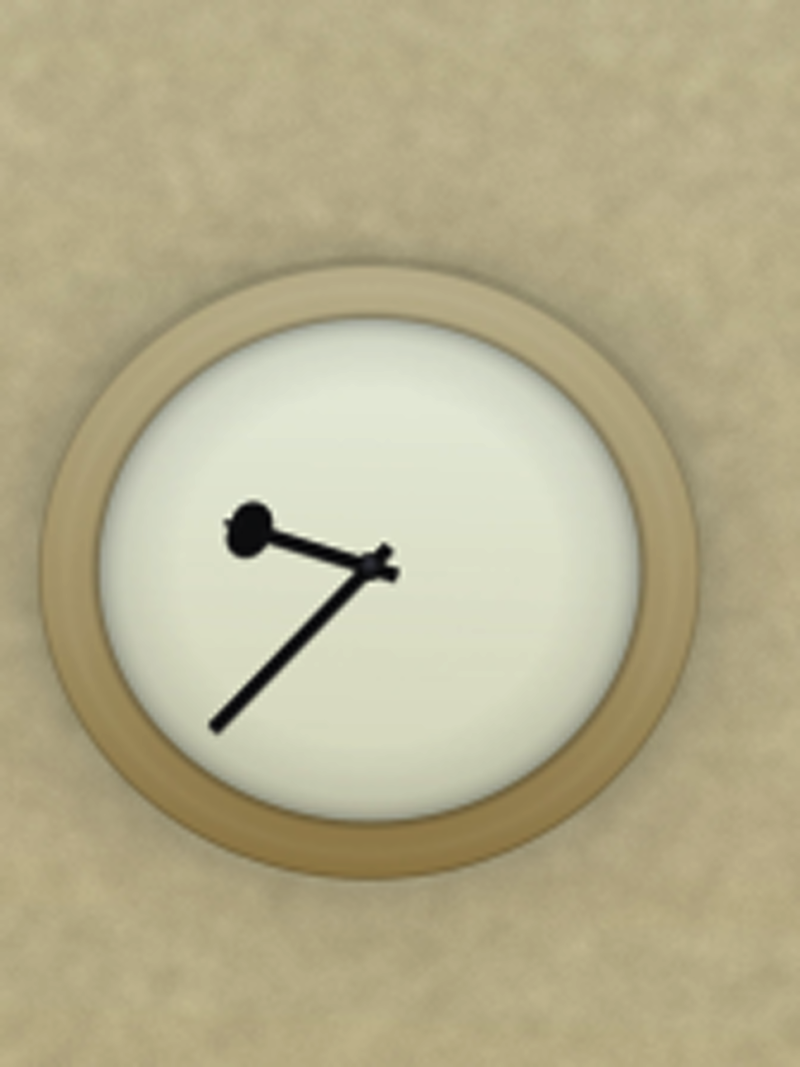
9,37
